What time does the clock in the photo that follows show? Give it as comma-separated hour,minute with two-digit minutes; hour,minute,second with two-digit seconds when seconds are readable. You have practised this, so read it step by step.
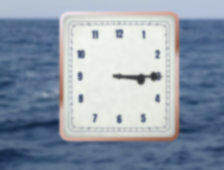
3,15
